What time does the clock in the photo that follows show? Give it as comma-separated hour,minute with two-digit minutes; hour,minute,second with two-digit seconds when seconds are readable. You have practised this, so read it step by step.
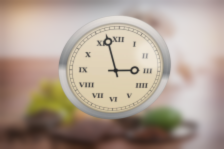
2,57
